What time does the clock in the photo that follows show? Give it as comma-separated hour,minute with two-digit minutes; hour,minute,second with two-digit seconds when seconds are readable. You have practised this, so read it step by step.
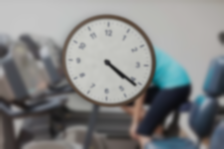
4,21
